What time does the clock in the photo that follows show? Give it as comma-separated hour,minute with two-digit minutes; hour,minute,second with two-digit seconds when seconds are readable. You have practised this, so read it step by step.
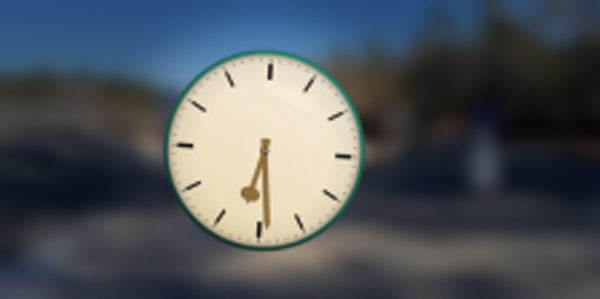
6,29
